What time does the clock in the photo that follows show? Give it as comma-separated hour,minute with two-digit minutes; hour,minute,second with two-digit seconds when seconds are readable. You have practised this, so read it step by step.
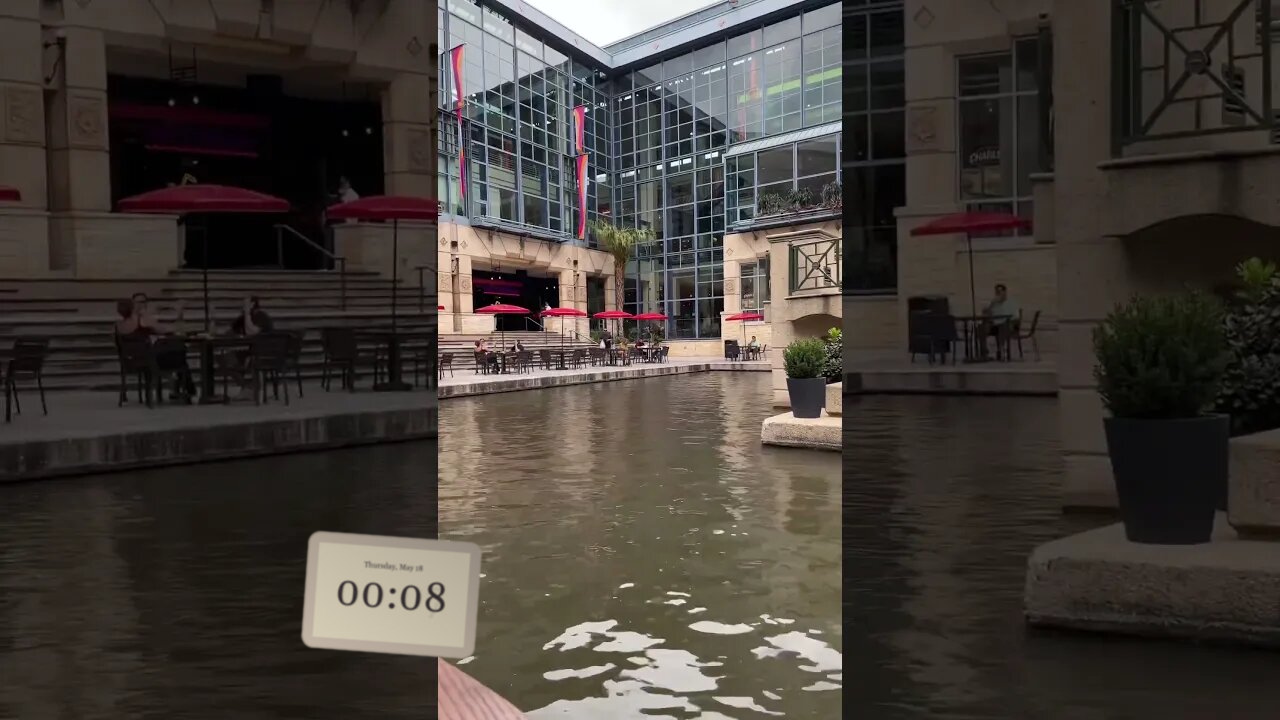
0,08
